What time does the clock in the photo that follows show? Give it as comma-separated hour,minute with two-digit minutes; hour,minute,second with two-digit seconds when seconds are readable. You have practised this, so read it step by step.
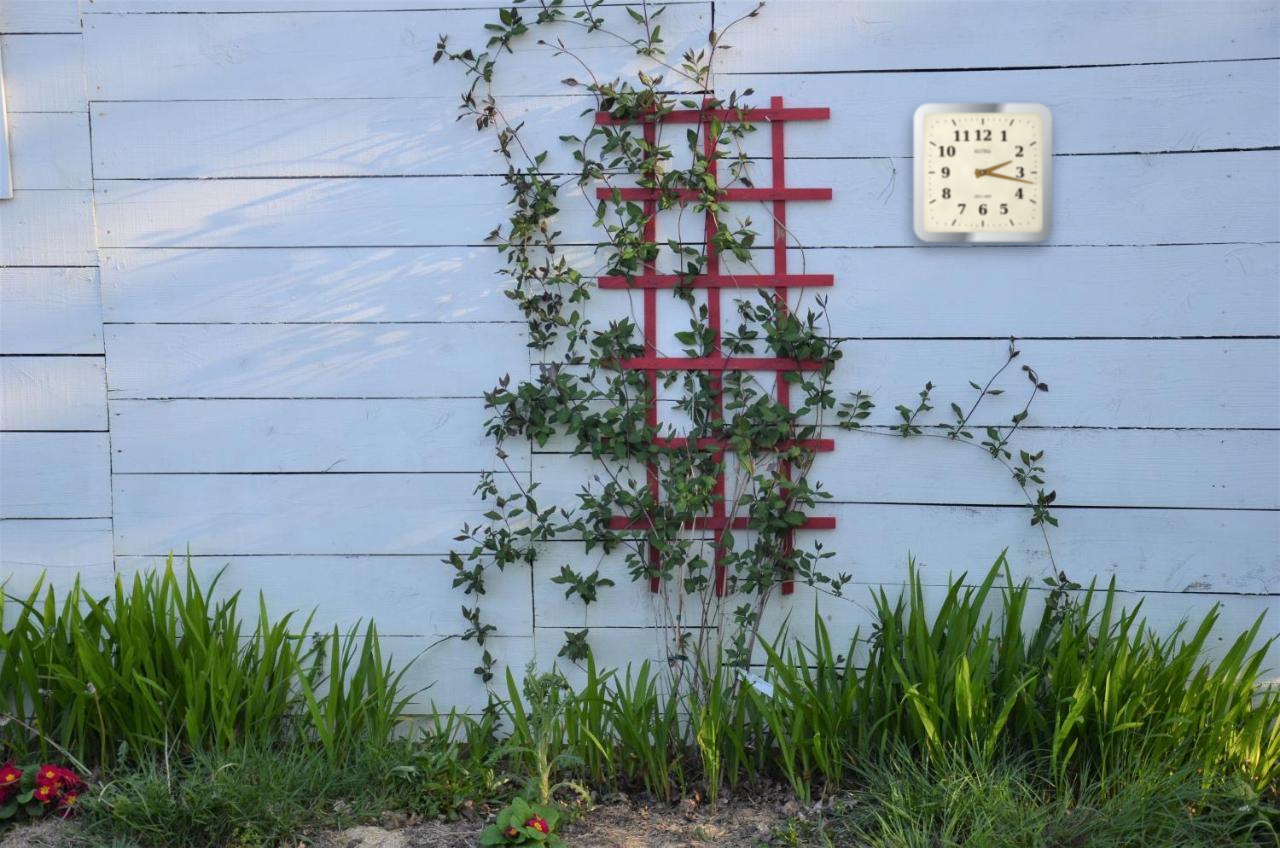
2,17
